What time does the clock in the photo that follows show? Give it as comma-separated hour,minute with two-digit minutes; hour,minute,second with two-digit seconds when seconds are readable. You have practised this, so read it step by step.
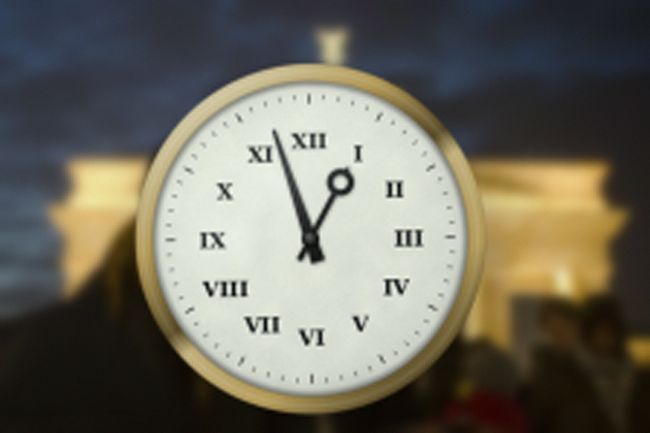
12,57
